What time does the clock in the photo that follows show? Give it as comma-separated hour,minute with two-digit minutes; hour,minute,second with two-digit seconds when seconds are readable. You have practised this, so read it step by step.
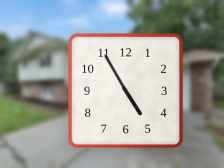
4,55
